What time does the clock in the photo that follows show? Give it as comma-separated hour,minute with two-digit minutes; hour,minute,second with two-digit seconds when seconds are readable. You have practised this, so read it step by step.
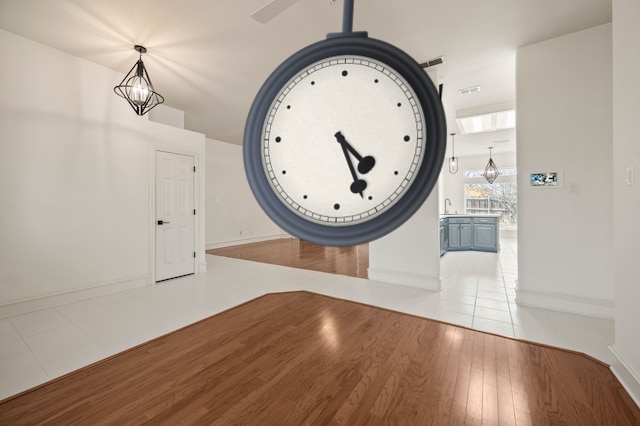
4,26
